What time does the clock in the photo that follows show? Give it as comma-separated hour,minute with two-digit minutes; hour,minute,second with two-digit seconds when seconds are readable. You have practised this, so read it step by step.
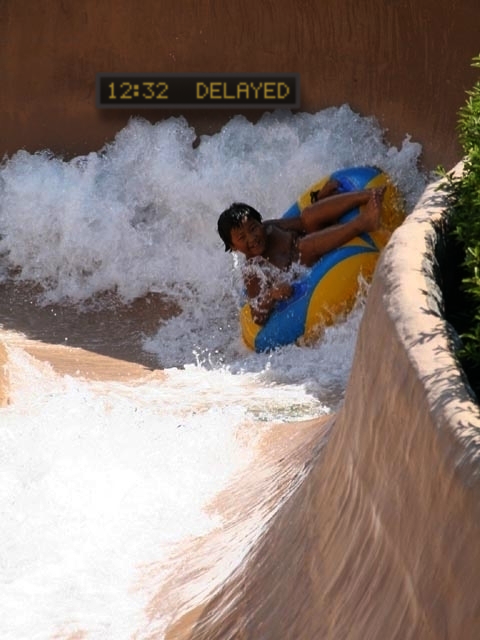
12,32
